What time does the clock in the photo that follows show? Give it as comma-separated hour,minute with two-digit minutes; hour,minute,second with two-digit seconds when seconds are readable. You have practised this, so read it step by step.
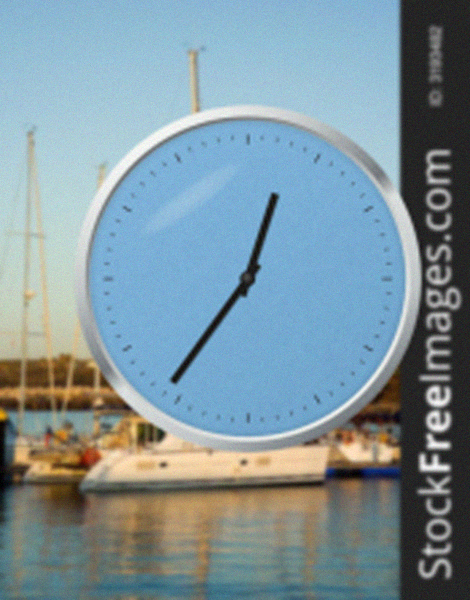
12,36
